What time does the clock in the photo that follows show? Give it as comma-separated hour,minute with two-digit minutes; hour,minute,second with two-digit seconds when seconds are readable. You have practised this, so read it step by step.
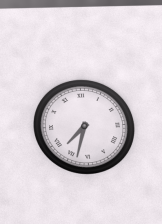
7,33
